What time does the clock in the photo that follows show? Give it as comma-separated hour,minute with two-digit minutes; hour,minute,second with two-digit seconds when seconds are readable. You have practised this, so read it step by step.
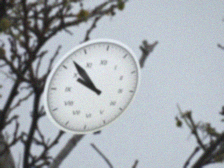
9,52
